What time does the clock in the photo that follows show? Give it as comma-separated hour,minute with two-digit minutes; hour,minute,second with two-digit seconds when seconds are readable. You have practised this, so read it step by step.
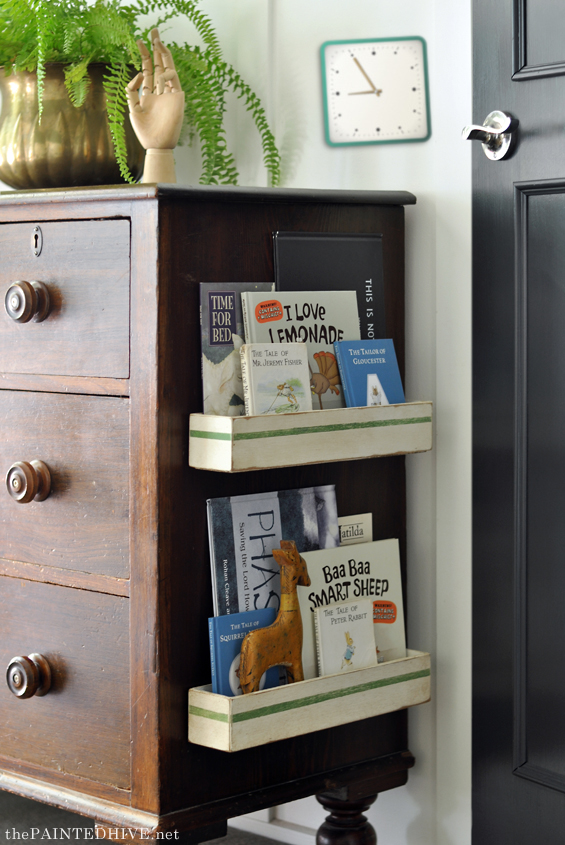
8,55
